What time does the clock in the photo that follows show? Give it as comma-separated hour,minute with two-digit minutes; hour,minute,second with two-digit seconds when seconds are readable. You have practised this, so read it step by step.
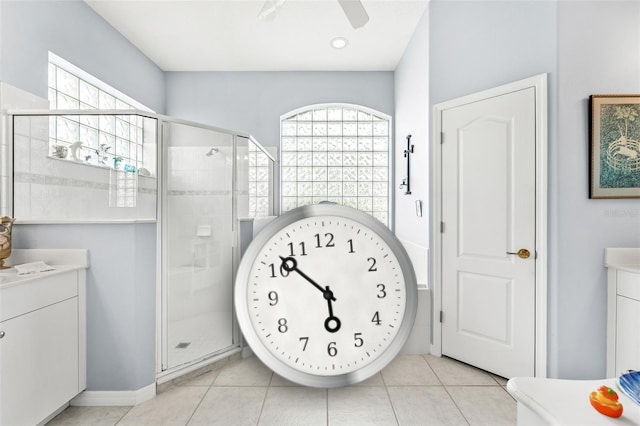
5,52
